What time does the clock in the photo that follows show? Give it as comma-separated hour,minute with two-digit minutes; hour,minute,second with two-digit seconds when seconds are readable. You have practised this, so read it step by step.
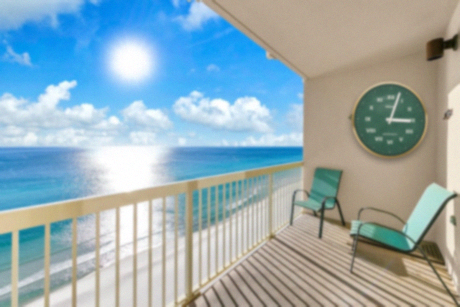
3,03
